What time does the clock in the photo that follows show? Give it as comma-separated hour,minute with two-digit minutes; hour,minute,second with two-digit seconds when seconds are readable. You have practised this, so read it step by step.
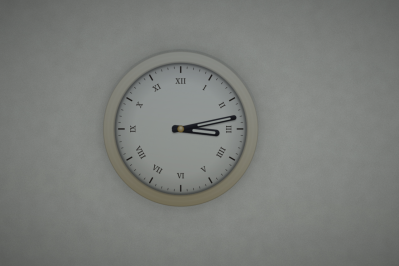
3,13
